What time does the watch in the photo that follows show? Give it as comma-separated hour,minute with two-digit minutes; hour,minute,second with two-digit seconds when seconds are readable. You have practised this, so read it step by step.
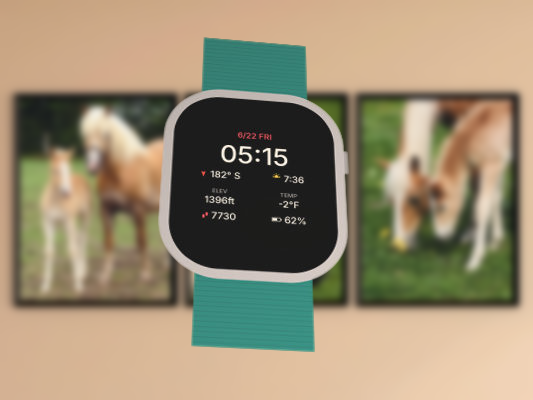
5,15
